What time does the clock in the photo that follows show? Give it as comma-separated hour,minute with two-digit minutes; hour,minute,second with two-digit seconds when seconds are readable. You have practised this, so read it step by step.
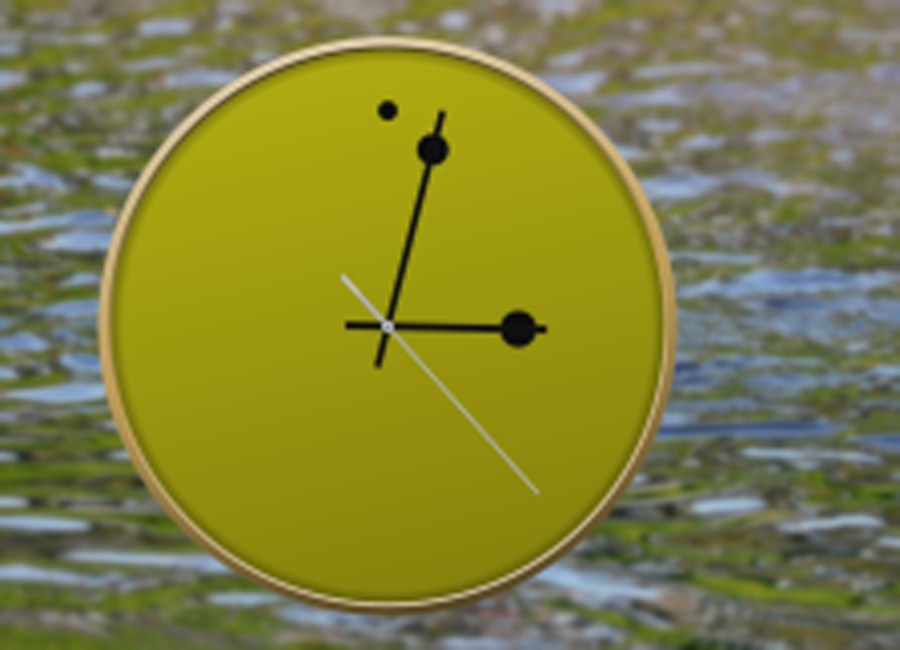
3,02,23
